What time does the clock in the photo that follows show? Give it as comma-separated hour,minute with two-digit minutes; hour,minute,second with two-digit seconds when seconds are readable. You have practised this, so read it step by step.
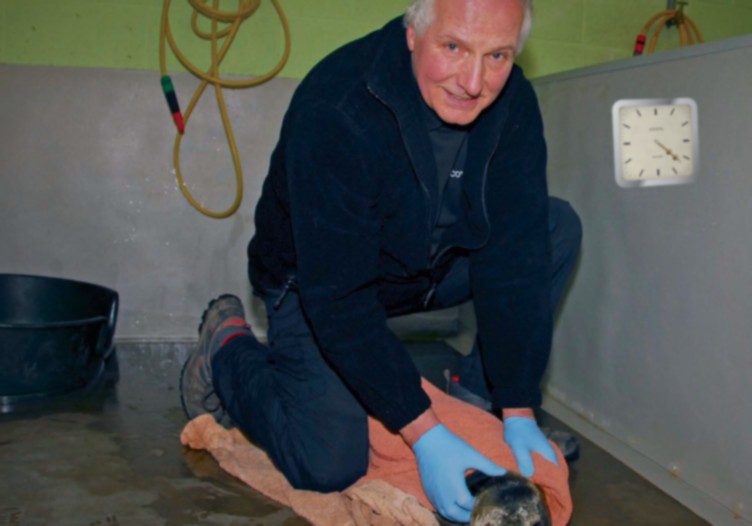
4,22
